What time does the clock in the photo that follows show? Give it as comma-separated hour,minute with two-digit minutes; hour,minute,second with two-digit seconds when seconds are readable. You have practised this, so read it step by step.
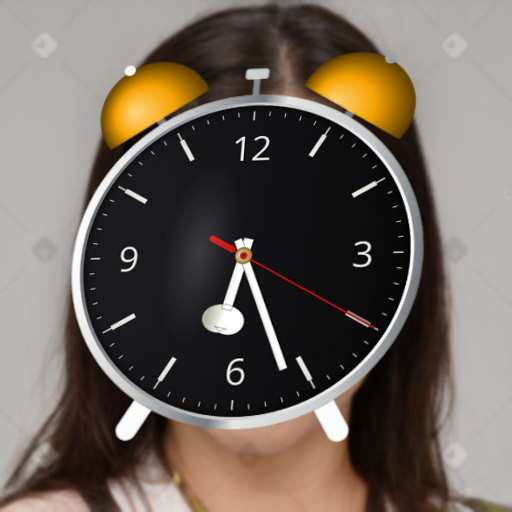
6,26,20
